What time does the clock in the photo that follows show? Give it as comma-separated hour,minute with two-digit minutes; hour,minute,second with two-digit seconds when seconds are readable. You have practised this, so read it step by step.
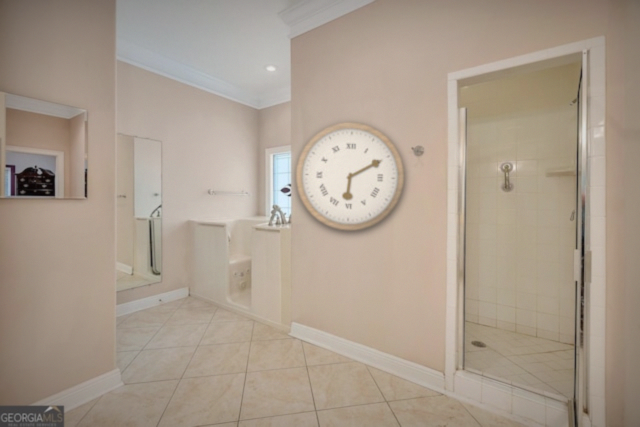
6,10
